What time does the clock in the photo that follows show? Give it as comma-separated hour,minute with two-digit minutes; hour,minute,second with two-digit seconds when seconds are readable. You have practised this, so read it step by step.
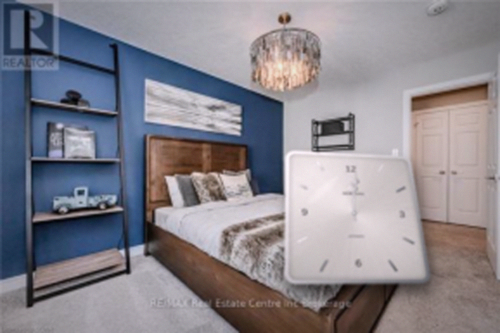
12,01
